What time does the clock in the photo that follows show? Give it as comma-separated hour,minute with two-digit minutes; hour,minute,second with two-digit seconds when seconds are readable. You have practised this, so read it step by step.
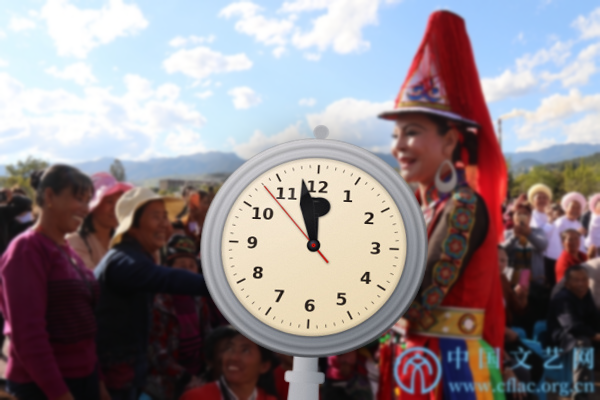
11,57,53
